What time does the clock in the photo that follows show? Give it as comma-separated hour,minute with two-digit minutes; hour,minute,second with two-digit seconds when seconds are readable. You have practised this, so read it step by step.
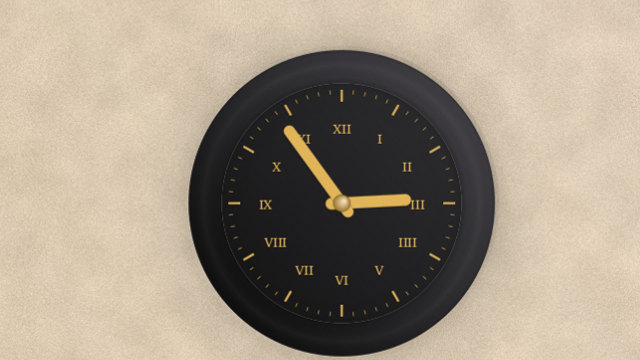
2,54
